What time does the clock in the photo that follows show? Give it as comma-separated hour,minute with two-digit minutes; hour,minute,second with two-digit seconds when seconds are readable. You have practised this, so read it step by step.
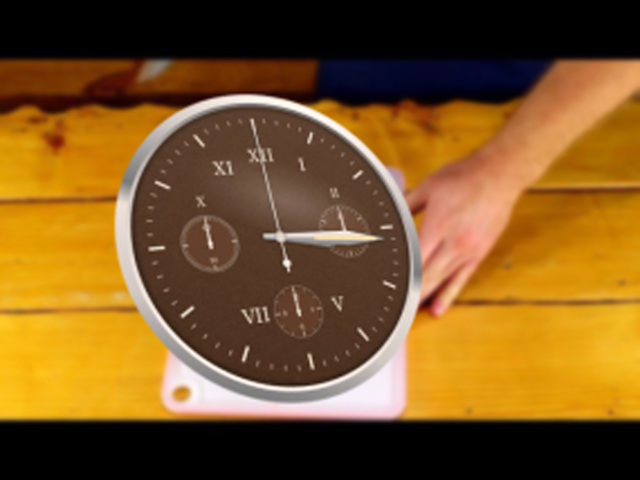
3,16
